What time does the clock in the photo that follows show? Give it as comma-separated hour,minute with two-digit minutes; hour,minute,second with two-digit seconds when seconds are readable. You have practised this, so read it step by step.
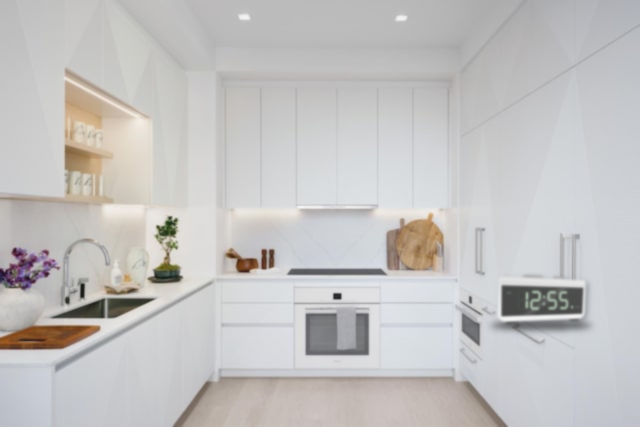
12,55
